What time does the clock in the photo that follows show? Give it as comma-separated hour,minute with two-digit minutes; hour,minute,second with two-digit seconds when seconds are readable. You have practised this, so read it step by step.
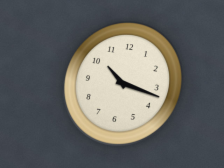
10,17
